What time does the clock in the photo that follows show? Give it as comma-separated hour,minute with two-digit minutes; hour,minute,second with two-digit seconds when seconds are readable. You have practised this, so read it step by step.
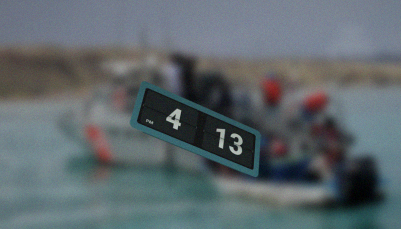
4,13
